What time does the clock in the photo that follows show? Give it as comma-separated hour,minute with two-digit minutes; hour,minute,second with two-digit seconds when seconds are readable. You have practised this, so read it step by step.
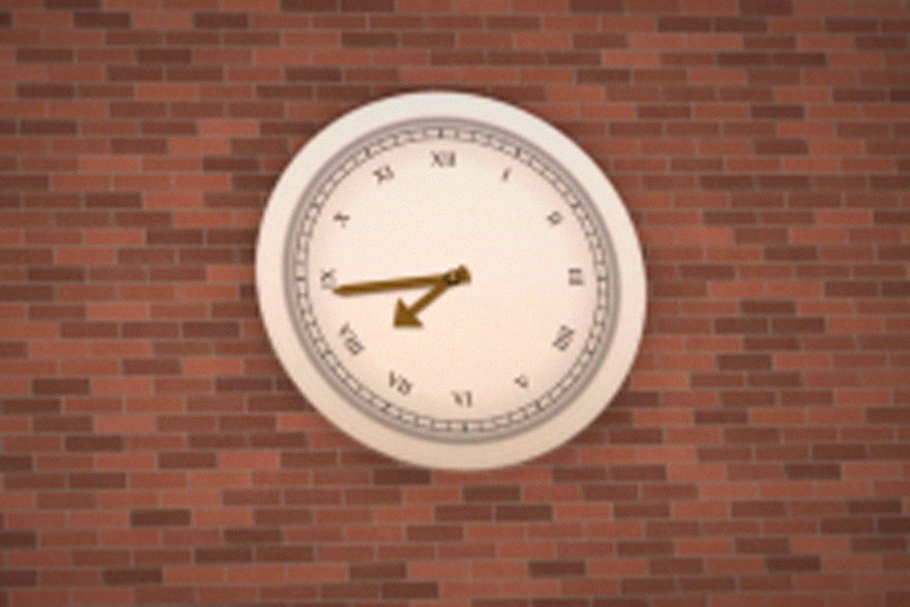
7,44
